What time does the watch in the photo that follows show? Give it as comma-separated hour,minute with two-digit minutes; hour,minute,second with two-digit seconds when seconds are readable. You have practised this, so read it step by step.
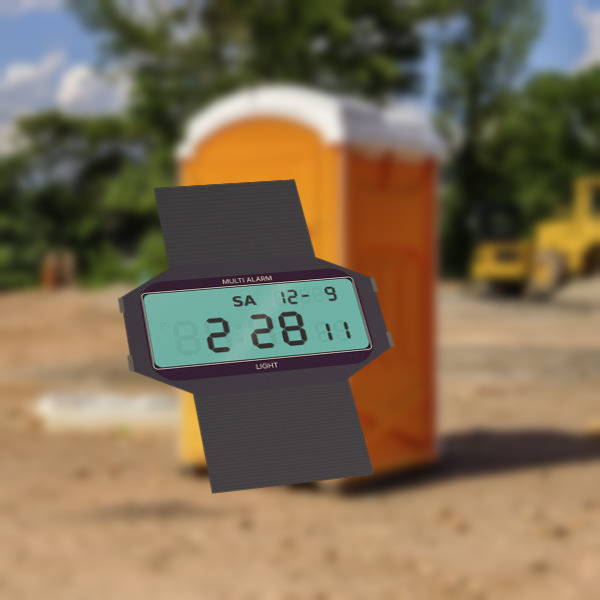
2,28,11
